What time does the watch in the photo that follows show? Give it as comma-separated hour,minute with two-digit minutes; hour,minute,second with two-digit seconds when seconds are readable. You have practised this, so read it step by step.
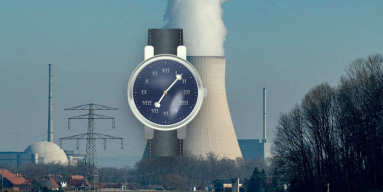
7,07
